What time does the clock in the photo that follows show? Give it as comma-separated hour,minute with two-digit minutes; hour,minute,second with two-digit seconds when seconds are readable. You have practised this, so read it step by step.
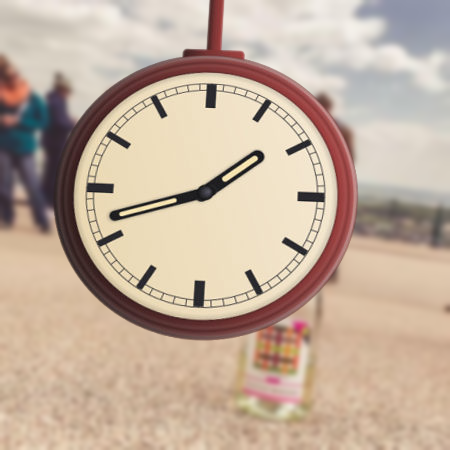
1,42
